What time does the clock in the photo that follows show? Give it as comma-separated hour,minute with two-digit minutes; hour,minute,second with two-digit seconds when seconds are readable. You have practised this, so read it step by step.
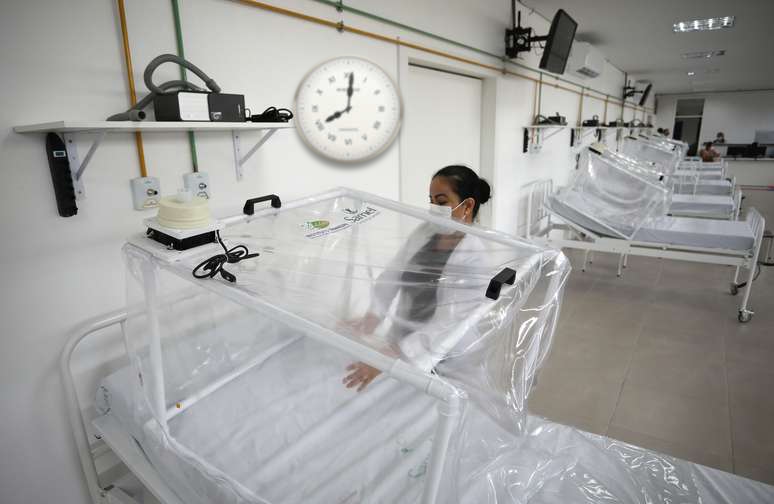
8,01
